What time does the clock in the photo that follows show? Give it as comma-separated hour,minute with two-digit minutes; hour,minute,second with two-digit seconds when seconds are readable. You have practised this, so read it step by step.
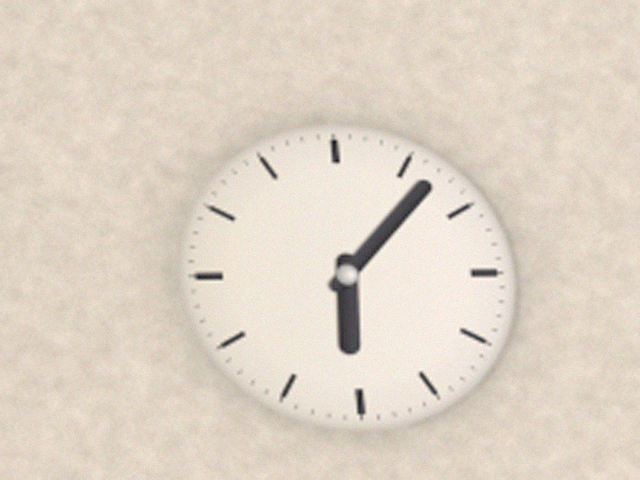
6,07
